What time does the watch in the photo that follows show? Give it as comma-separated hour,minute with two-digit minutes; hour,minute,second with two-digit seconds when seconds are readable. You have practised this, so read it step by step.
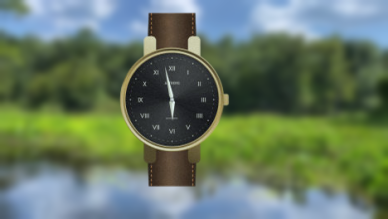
5,58
